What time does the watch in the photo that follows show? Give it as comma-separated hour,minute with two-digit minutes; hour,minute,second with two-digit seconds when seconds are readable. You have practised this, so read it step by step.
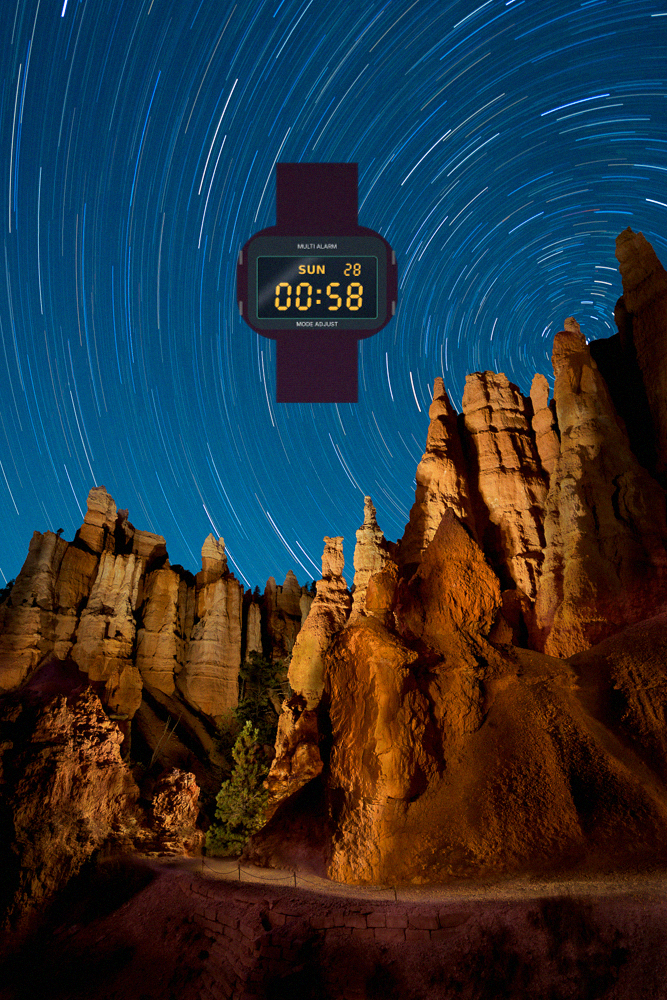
0,58
